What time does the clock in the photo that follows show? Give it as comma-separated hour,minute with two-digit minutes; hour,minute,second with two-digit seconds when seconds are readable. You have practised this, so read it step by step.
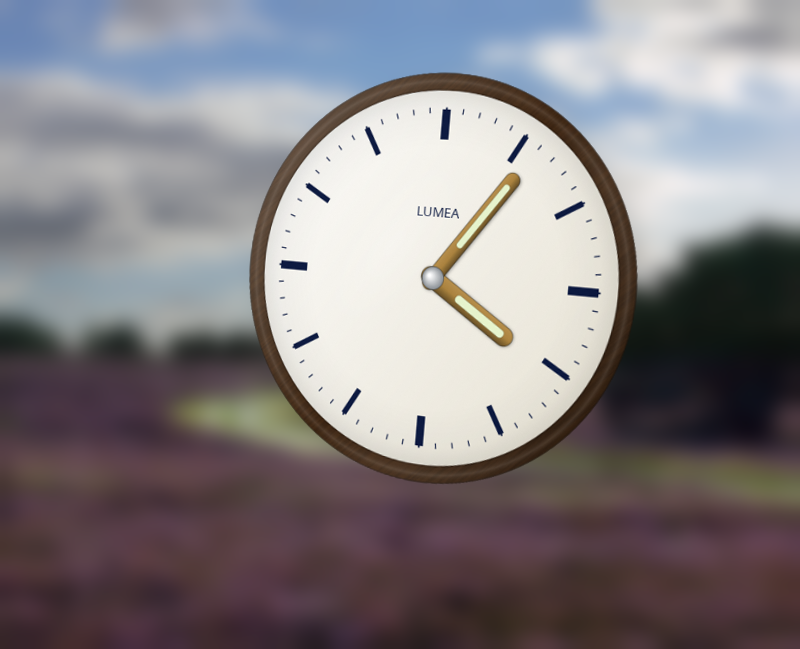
4,06
